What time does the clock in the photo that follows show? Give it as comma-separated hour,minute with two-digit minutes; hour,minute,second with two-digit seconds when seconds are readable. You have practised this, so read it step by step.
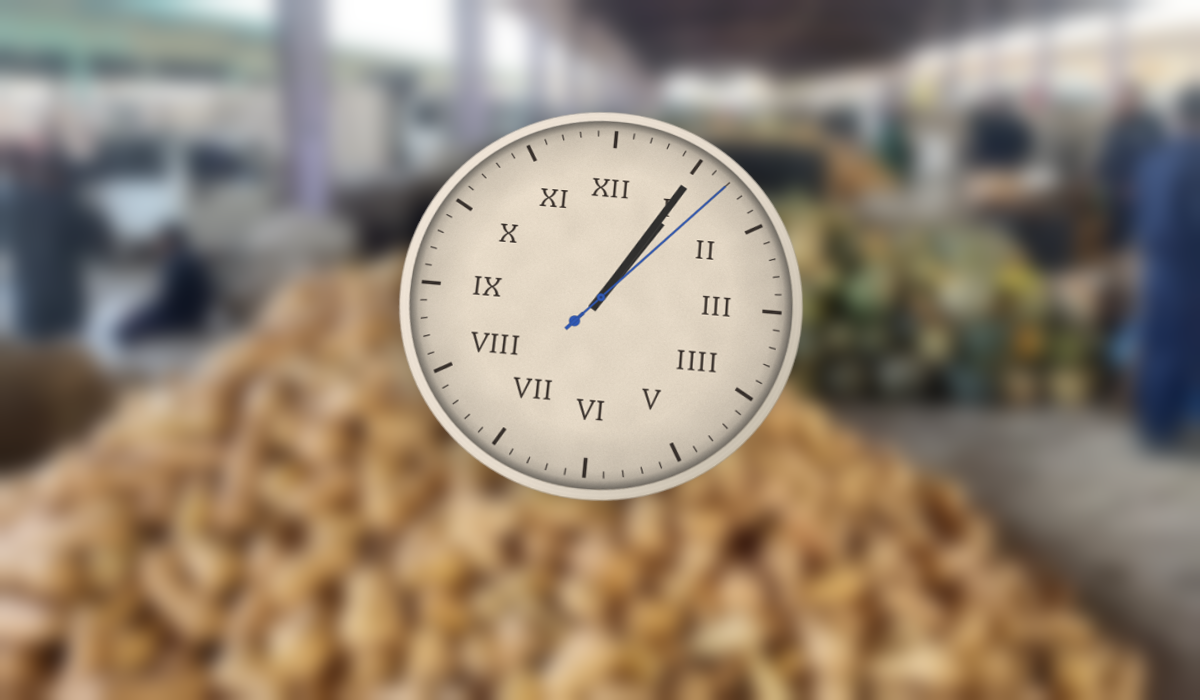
1,05,07
